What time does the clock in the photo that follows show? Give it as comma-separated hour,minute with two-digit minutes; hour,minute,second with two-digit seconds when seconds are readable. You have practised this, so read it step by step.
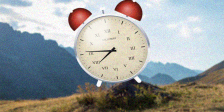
7,46
